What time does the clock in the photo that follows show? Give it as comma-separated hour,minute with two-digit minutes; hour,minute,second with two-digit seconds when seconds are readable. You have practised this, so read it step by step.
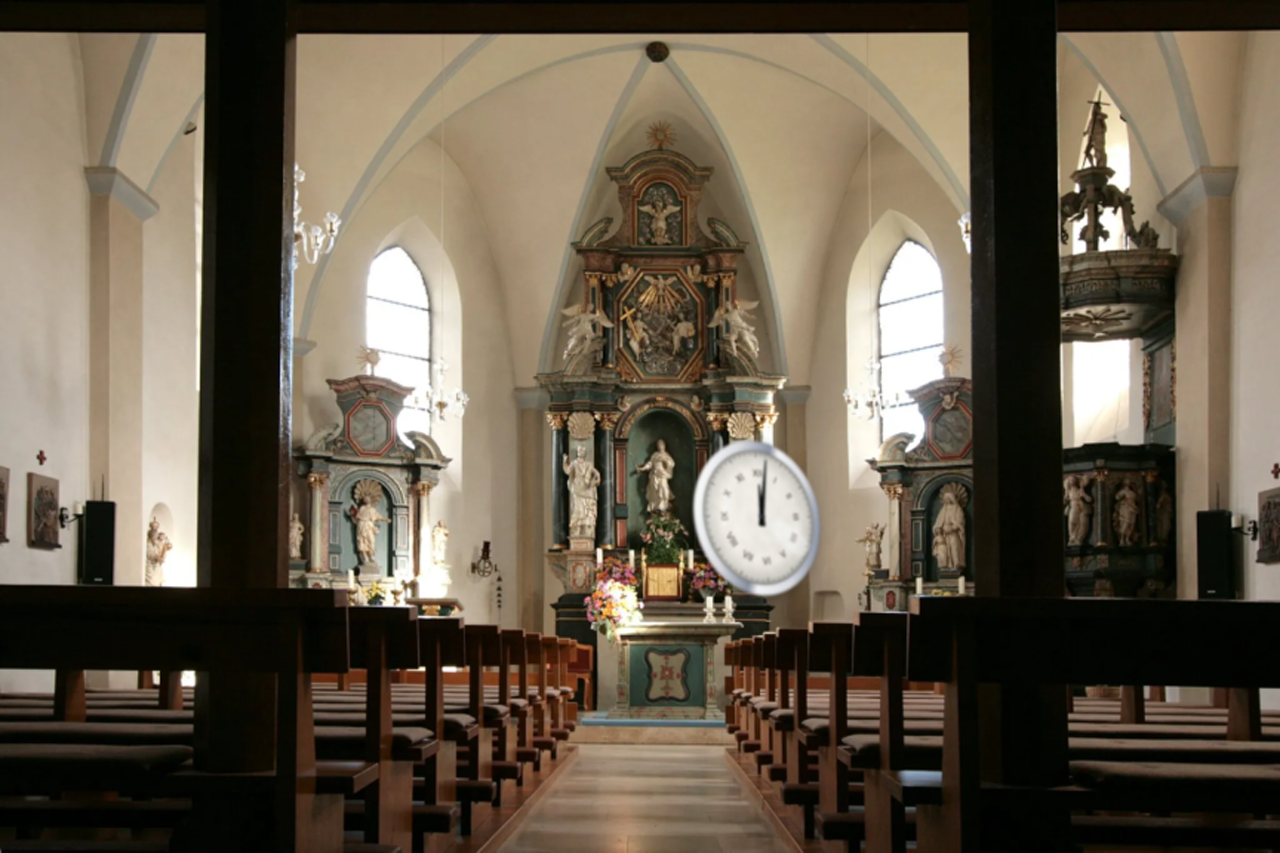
12,02
